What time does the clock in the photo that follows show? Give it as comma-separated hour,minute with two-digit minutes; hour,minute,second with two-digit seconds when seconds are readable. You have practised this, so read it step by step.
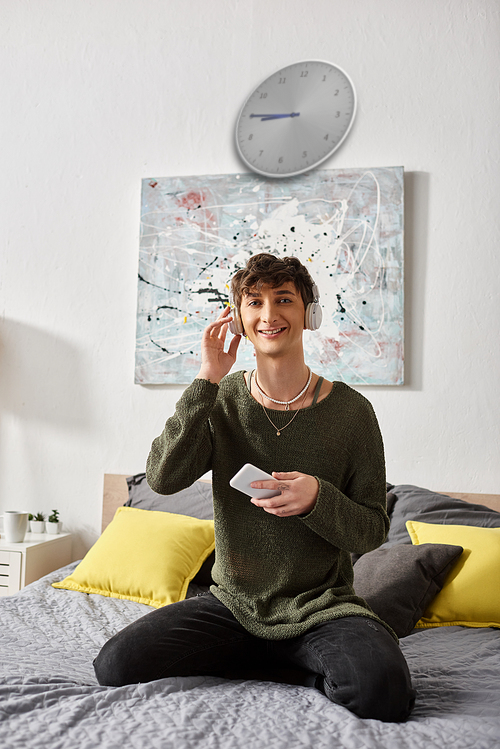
8,45
